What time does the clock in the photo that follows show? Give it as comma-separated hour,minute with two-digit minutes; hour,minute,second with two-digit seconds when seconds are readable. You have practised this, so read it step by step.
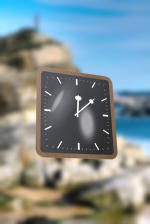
12,08
